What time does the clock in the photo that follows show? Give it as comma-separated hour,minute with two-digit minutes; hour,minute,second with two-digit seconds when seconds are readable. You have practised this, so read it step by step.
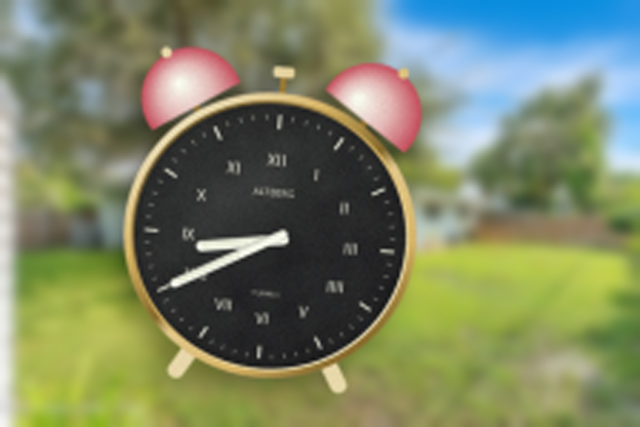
8,40
